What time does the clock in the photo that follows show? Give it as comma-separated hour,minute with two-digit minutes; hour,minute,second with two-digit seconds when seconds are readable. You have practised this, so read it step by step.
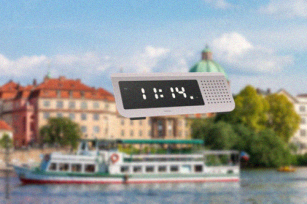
11,14
